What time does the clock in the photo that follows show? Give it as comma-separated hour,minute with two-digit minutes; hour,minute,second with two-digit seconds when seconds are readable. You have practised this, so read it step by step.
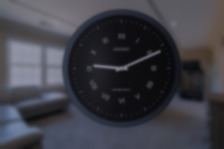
9,11
